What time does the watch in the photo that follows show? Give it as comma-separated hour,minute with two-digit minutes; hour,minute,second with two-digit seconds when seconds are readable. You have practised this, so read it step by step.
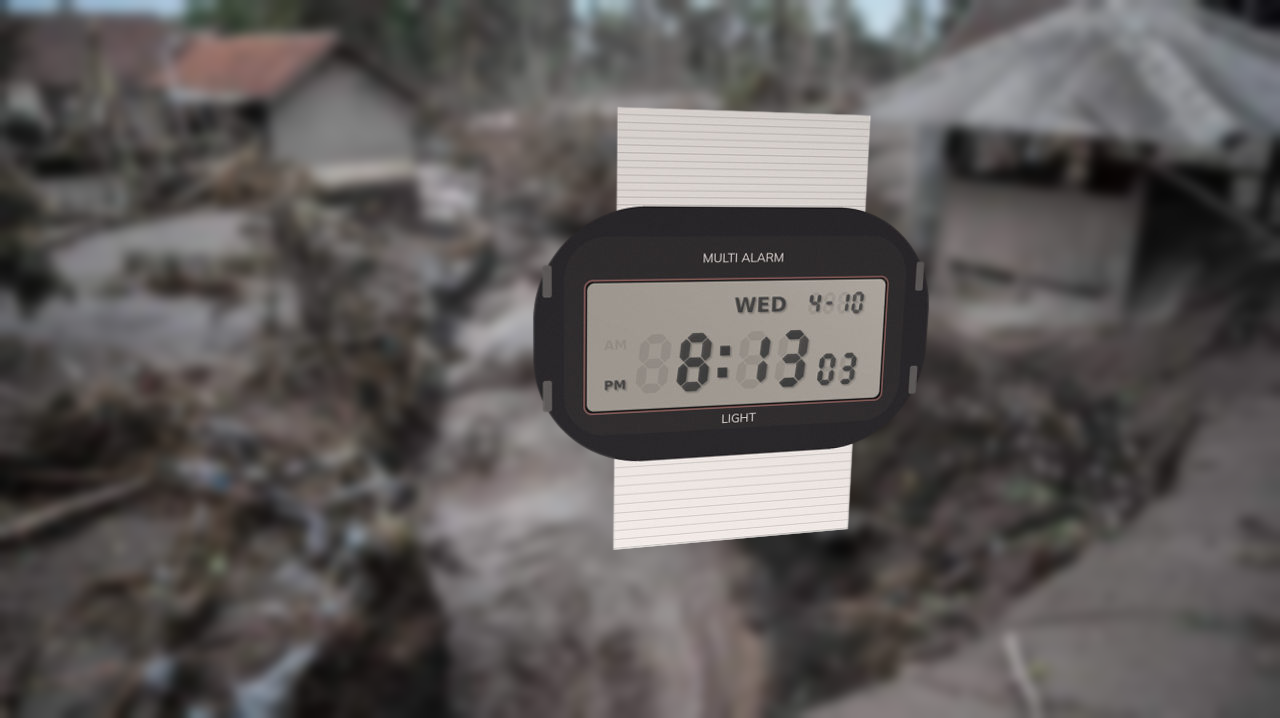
8,13,03
